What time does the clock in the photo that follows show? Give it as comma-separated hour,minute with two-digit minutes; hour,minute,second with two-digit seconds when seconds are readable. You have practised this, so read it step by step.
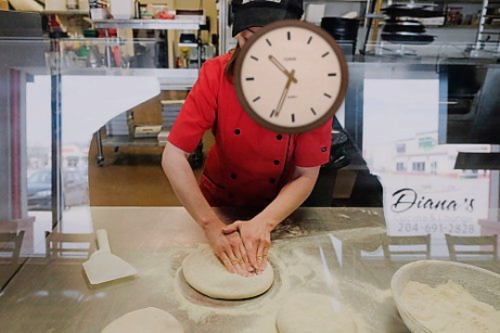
10,34
